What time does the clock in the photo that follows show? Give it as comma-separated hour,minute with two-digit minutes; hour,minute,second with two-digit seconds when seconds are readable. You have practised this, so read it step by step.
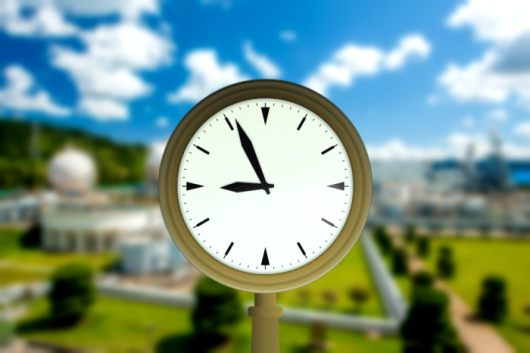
8,56
